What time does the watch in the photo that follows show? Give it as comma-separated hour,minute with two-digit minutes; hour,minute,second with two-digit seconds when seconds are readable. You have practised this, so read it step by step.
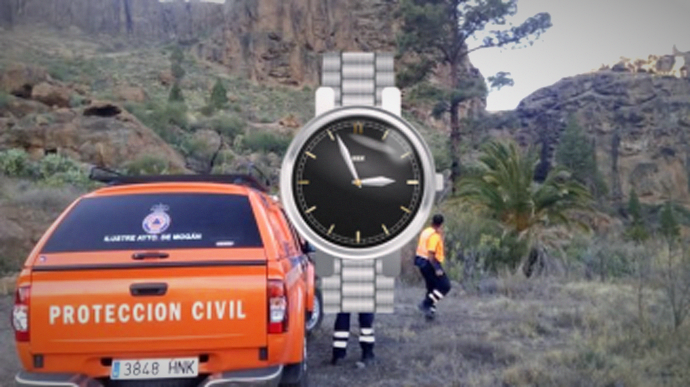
2,56
